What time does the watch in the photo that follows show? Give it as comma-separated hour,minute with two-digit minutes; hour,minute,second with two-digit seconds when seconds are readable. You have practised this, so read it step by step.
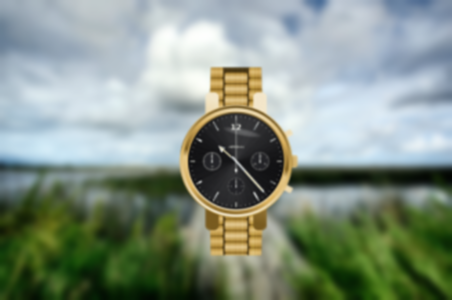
10,23
